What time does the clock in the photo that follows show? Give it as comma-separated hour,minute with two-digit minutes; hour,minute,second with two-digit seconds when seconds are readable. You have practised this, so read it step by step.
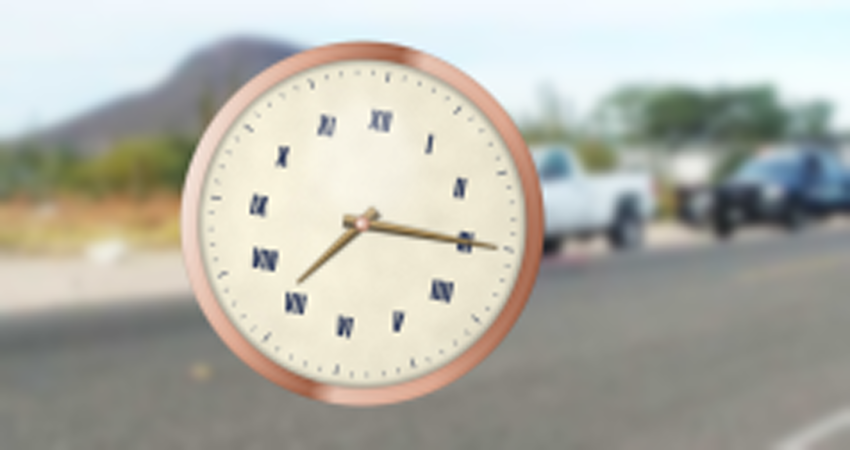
7,15
